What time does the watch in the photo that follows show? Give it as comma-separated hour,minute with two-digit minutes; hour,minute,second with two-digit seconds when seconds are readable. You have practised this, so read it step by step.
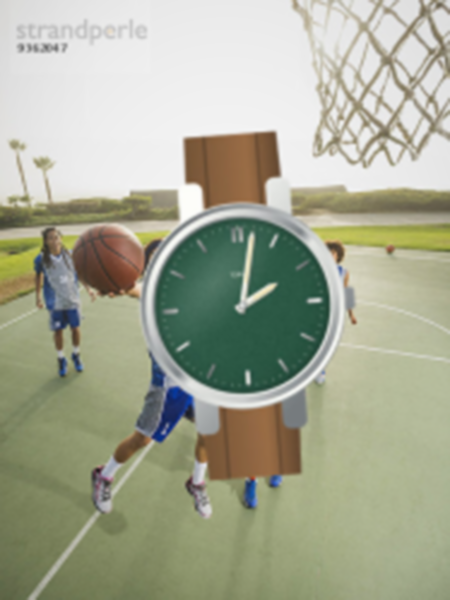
2,02
